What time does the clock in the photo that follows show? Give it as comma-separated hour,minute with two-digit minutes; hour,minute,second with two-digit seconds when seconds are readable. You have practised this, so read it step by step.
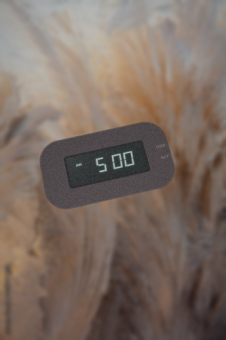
5,00
